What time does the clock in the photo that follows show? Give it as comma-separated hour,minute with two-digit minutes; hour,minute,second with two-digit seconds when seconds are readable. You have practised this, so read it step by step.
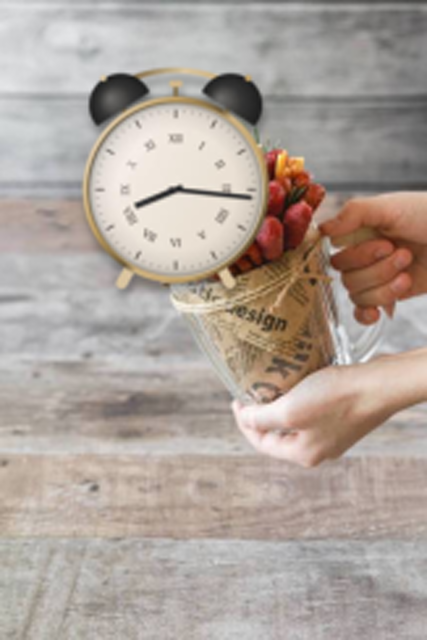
8,16
